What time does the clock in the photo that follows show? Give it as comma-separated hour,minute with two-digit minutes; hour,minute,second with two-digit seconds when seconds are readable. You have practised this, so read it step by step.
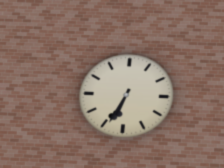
6,34
